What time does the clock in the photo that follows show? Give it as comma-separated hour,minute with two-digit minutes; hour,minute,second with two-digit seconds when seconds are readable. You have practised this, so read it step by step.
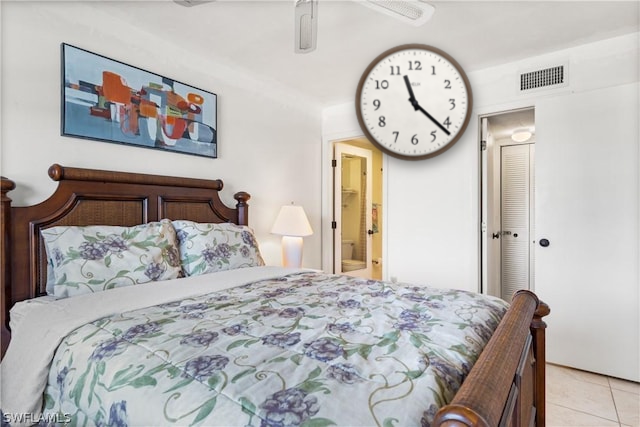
11,22
